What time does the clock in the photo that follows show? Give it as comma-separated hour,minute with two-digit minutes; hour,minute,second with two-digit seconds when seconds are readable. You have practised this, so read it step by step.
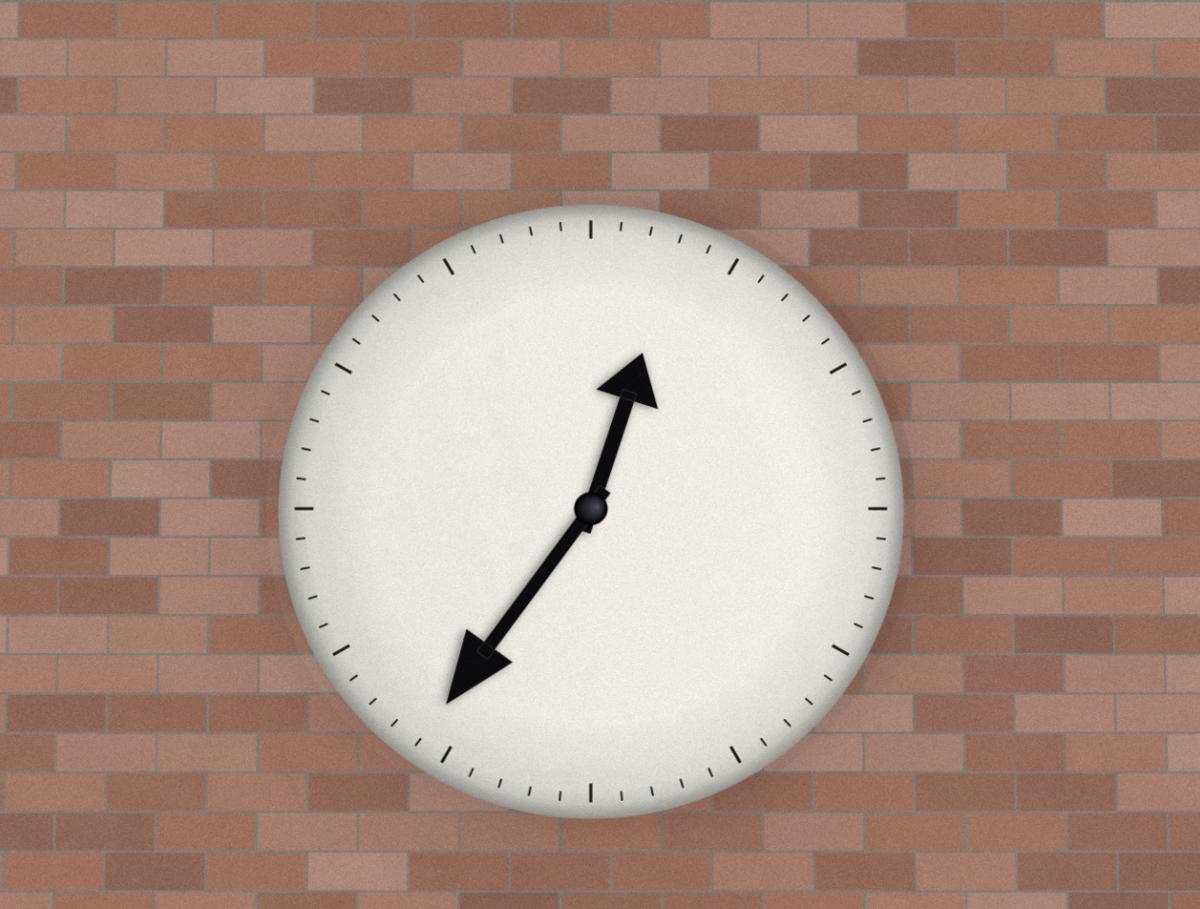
12,36
